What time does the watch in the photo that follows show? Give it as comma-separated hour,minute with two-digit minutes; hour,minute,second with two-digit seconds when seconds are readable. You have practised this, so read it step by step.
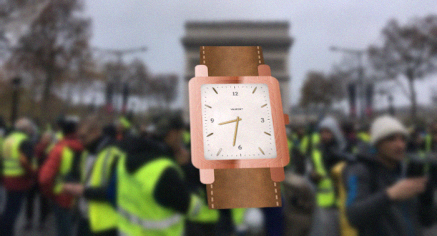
8,32
